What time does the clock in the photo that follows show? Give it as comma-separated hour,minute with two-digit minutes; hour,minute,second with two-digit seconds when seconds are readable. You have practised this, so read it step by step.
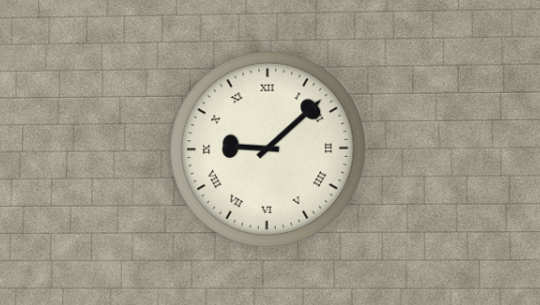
9,08
